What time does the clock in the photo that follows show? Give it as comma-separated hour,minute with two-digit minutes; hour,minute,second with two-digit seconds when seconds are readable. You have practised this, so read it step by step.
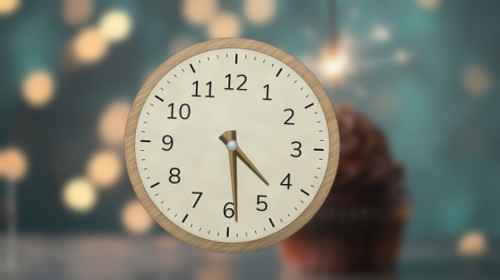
4,29
